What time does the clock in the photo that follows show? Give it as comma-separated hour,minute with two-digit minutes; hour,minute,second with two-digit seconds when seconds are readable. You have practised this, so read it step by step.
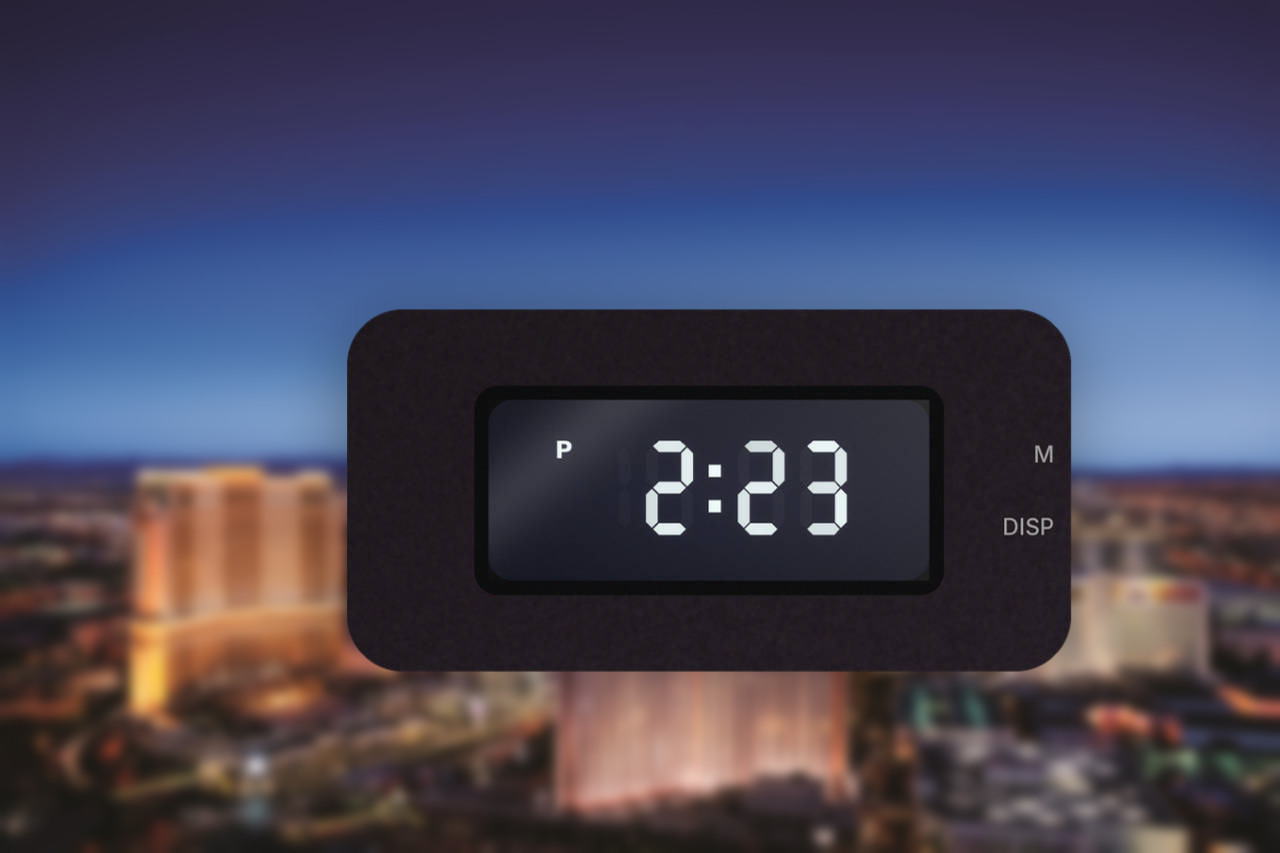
2,23
